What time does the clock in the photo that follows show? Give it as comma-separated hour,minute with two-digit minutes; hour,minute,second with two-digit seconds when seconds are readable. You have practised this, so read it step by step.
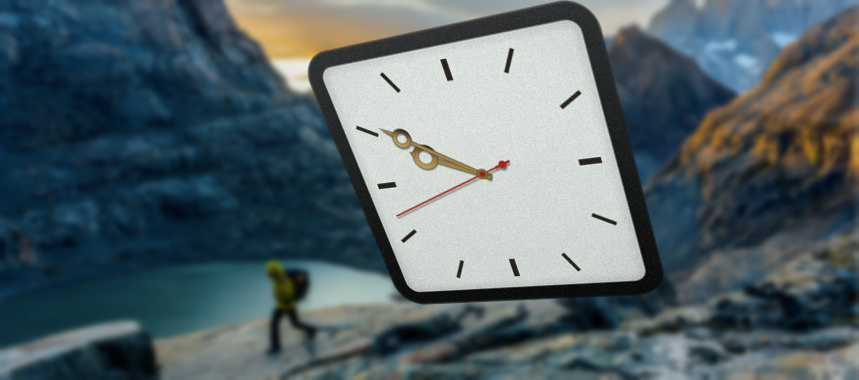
9,50,42
